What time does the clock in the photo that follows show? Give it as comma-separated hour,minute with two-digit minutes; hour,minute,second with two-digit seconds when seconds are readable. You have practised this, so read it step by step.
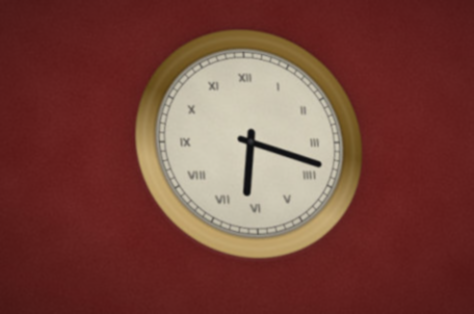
6,18
